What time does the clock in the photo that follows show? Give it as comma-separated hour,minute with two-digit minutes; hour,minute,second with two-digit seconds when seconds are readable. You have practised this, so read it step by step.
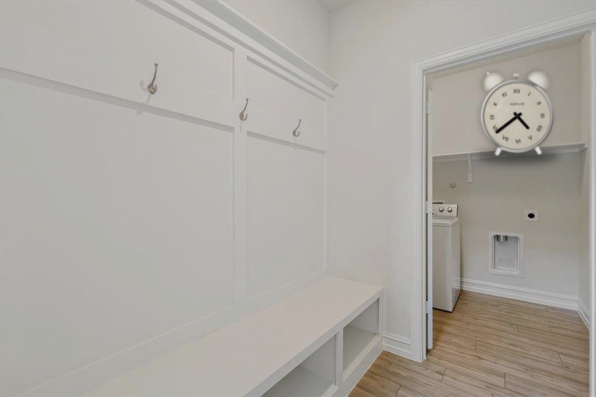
4,39
